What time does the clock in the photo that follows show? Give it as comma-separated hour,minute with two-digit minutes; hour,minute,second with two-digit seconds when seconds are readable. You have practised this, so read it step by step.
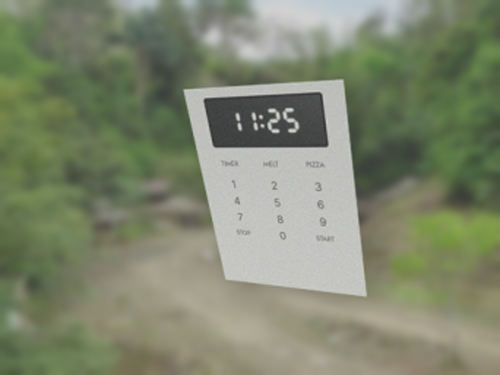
11,25
